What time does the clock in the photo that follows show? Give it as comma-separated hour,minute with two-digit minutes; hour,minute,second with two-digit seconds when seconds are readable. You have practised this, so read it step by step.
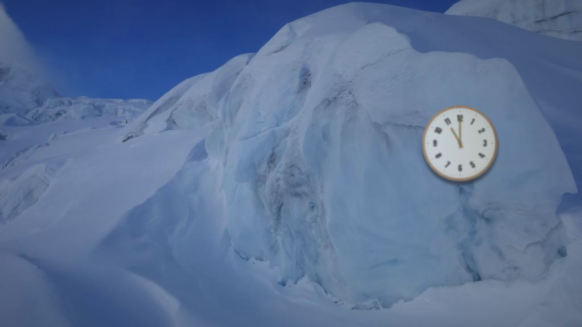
11,00
